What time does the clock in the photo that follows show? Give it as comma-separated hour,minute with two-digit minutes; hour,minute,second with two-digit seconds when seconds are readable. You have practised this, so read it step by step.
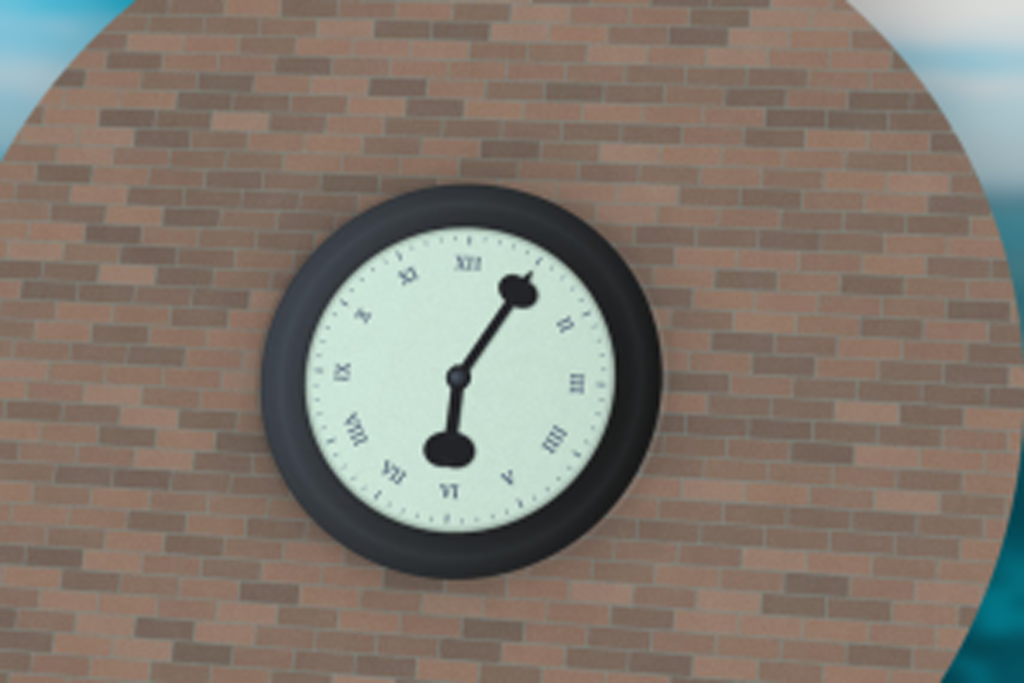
6,05
